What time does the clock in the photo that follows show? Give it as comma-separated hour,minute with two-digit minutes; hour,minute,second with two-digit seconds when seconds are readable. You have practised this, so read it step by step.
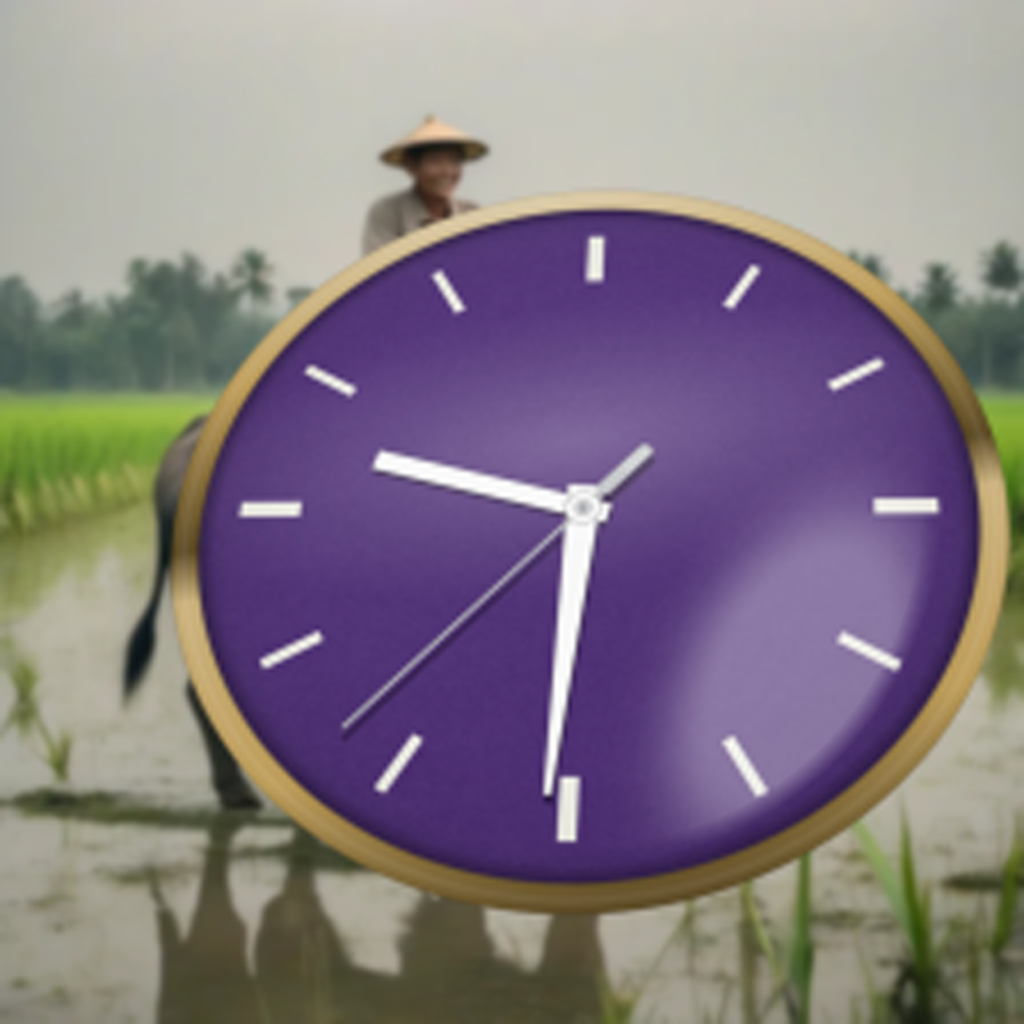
9,30,37
